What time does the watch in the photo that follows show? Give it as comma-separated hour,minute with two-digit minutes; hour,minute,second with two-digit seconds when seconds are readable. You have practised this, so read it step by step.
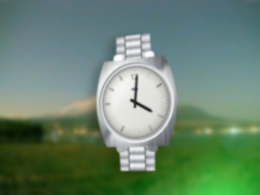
4,01
